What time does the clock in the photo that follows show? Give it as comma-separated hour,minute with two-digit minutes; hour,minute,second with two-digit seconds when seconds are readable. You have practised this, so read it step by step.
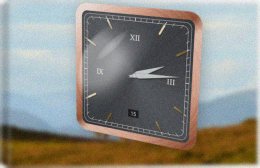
2,14
